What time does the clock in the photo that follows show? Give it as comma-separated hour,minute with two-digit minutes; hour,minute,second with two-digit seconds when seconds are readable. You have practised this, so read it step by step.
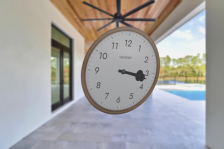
3,17
